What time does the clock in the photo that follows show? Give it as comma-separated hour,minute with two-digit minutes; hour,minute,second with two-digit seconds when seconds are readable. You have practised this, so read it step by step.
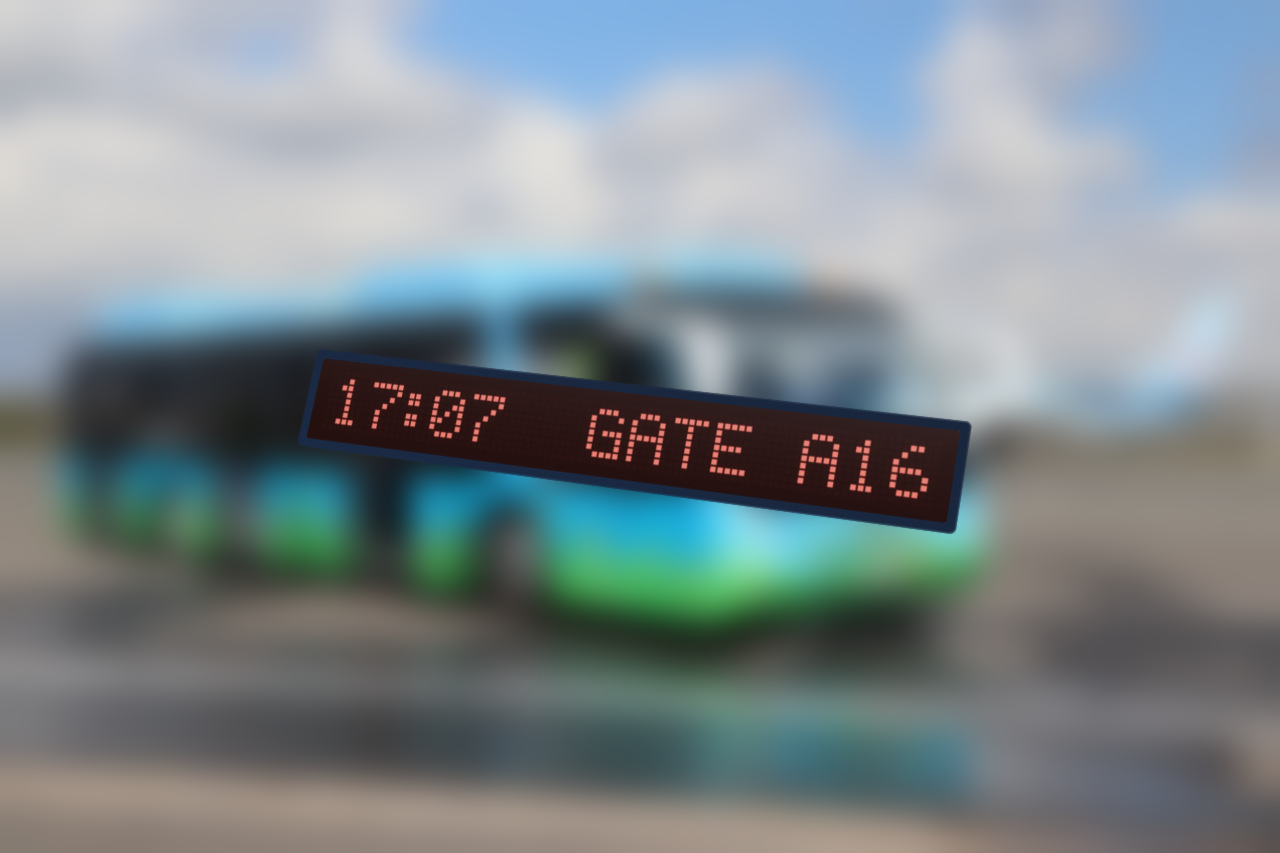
17,07
